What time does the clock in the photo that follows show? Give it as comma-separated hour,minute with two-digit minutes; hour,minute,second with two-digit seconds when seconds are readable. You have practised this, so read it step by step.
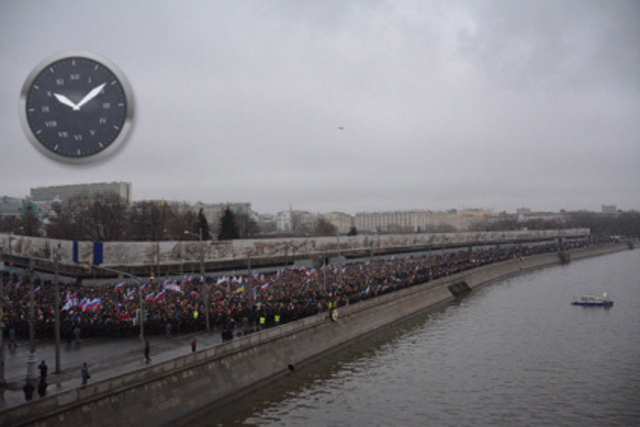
10,09
